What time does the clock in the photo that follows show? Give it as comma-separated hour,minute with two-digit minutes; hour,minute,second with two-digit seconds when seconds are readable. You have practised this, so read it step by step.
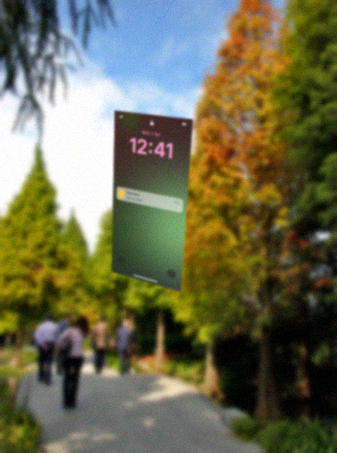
12,41
